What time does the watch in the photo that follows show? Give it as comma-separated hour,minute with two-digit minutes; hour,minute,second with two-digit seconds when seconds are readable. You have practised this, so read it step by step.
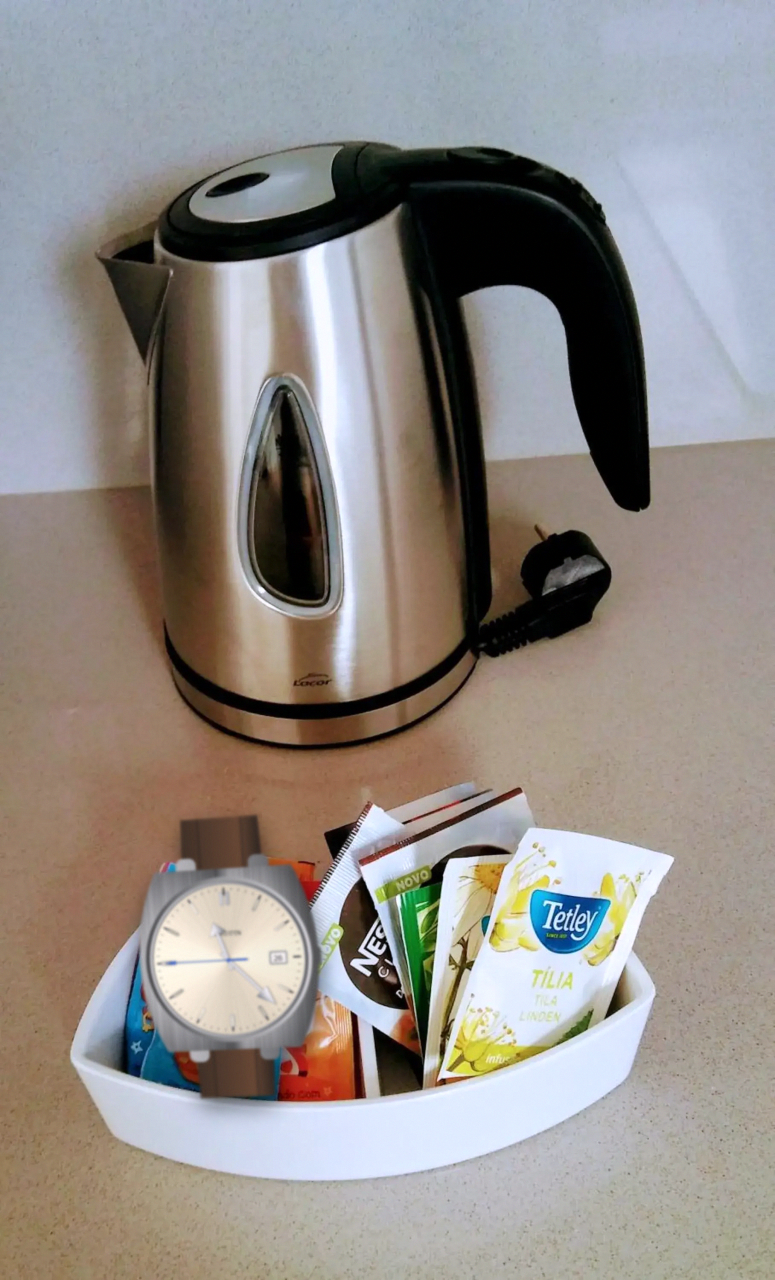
11,22,45
